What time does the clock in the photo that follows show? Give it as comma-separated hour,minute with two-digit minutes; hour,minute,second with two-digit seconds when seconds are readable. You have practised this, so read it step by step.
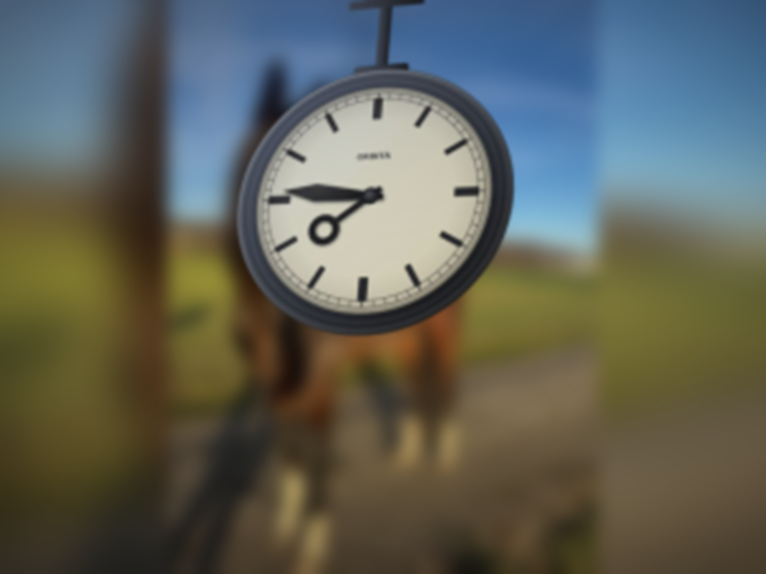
7,46
